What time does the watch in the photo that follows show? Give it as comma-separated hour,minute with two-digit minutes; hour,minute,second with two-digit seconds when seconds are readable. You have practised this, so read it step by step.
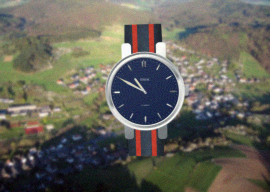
10,50
